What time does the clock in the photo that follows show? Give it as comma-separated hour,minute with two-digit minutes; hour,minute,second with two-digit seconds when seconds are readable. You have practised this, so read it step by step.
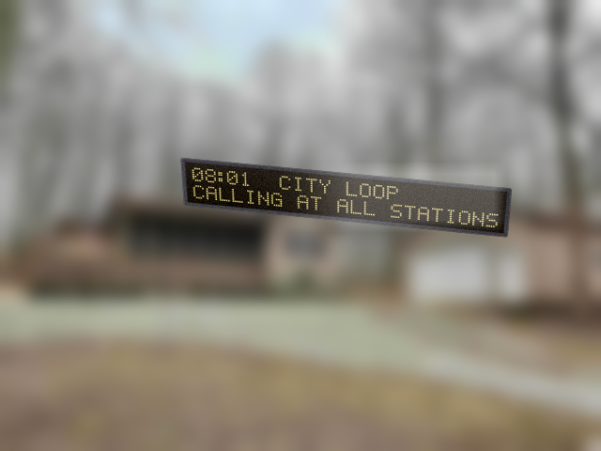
8,01
